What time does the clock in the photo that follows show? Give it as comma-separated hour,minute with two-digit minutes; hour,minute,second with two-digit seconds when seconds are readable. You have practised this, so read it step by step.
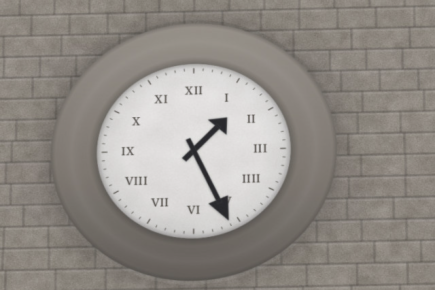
1,26
